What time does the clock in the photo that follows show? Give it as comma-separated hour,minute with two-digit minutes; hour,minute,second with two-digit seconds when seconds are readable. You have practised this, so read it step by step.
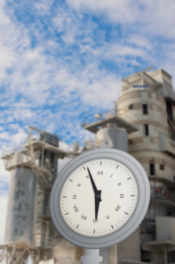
5,56
